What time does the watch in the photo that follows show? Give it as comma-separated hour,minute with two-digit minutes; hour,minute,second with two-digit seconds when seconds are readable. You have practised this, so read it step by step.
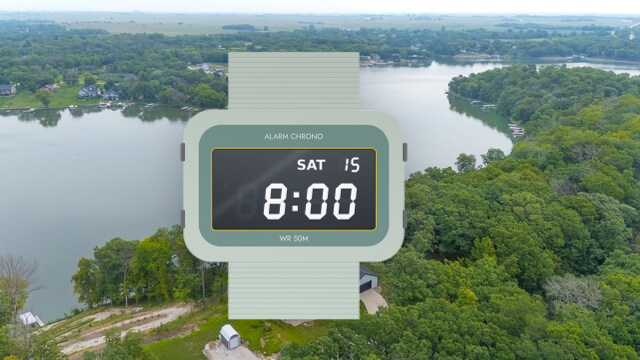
8,00
